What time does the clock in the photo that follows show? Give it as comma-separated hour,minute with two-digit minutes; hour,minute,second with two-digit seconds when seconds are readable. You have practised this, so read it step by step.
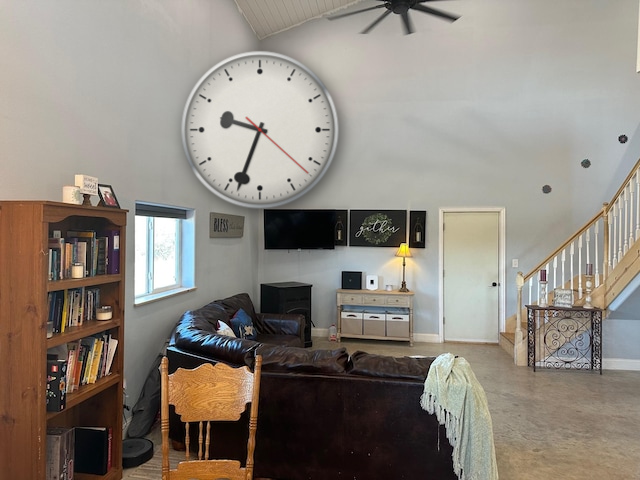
9,33,22
